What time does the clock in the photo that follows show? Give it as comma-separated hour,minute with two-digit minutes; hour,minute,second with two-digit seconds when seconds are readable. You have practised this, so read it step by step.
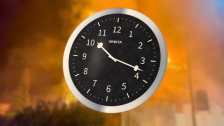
10,18
